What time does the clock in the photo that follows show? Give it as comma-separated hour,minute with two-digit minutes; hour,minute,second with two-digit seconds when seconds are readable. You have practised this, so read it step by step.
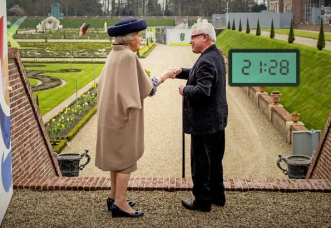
21,28
